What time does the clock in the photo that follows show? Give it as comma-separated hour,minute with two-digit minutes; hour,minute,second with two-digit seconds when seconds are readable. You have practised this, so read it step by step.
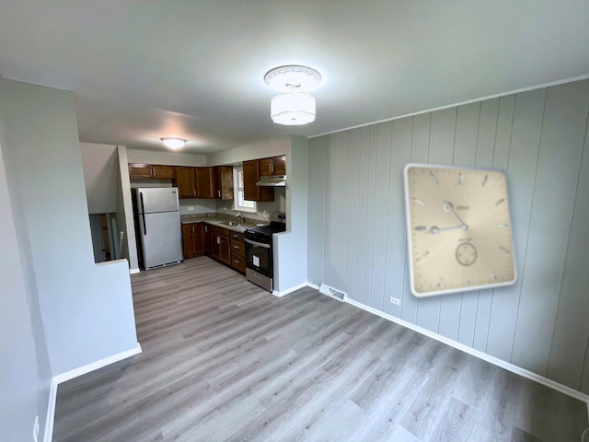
10,44
